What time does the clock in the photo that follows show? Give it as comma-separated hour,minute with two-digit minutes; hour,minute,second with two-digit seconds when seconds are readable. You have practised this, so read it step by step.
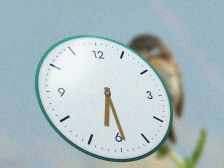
6,29
